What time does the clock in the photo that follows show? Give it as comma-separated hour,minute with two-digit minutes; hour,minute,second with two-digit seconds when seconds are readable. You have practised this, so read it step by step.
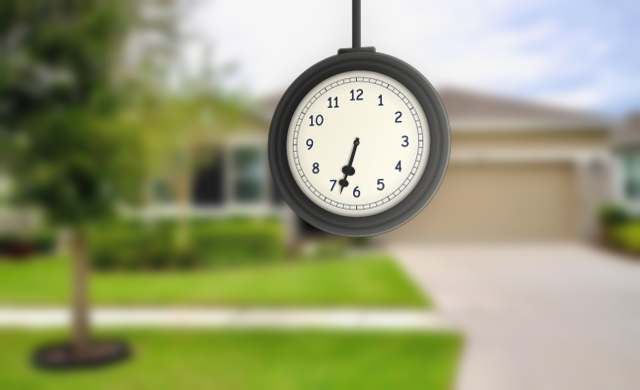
6,33
